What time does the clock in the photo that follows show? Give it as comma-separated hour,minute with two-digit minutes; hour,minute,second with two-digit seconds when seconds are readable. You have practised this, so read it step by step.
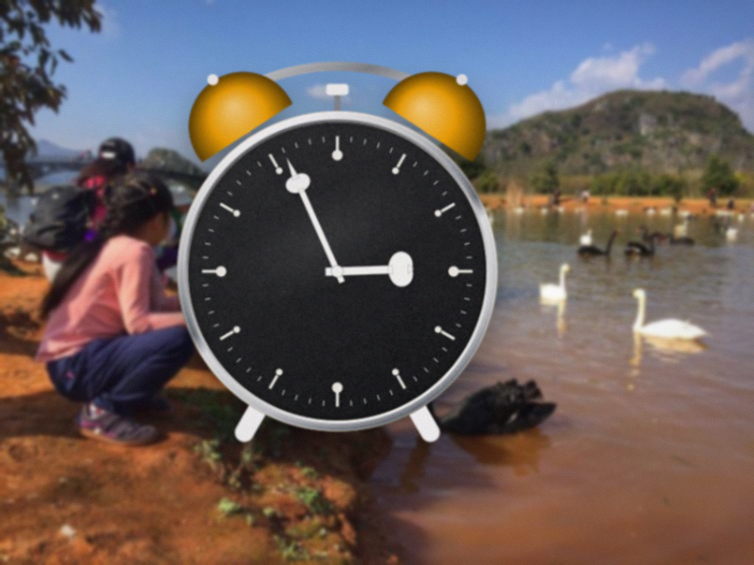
2,56
